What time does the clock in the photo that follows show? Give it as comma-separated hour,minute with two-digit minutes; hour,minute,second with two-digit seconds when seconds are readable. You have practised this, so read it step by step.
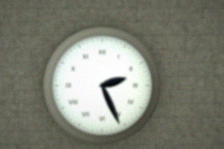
2,26
